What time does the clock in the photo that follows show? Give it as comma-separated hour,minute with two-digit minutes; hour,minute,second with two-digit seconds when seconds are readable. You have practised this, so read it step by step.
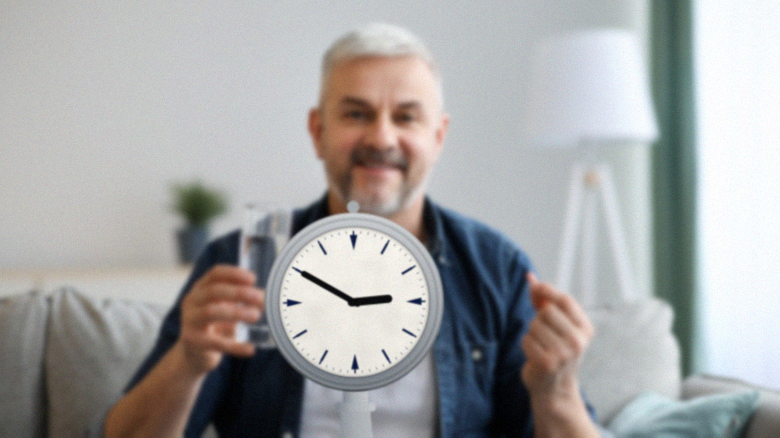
2,50
